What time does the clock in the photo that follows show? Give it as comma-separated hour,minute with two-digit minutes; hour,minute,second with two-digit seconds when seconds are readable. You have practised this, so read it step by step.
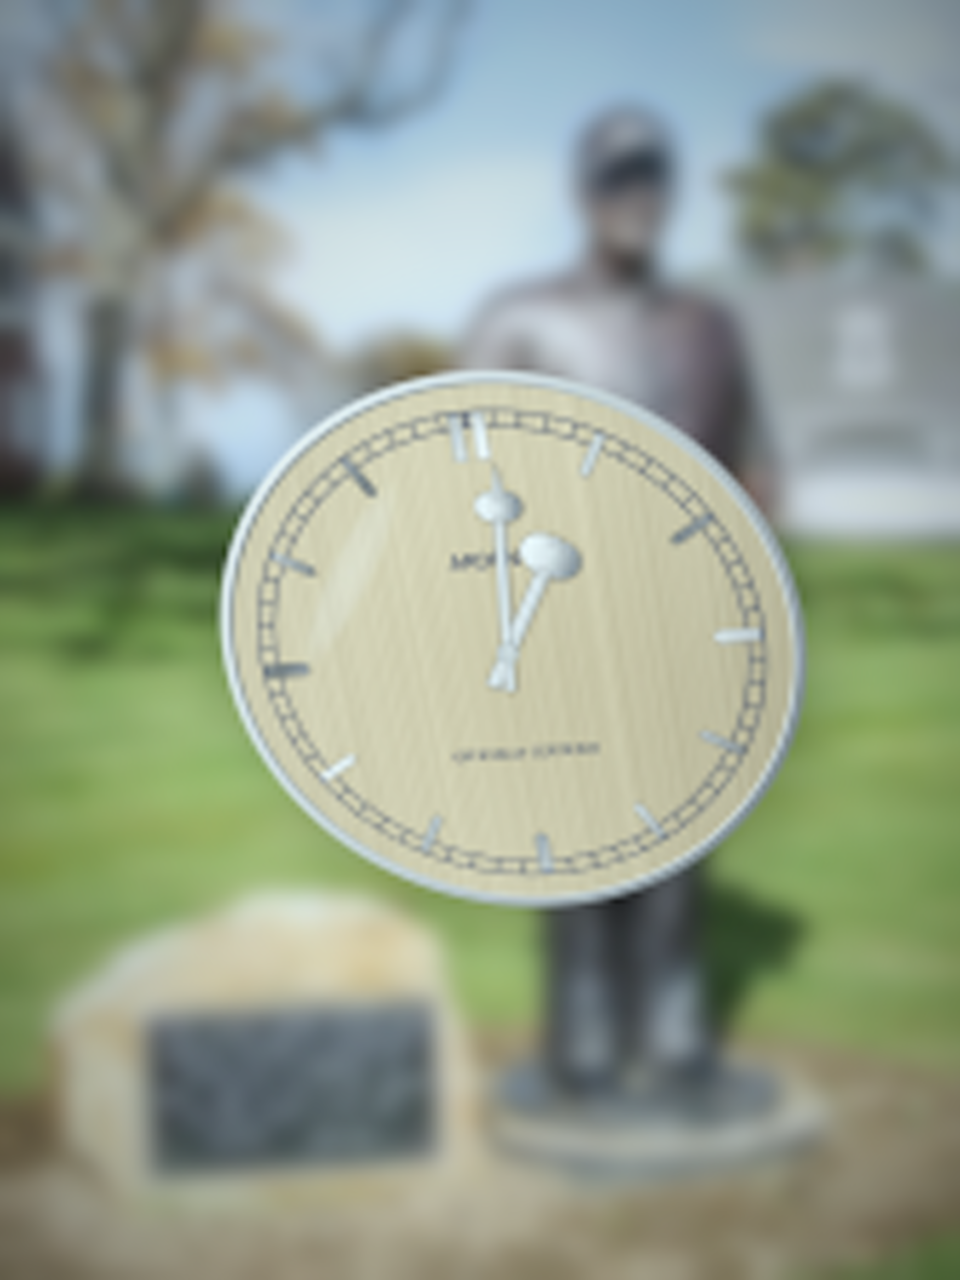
1,01
